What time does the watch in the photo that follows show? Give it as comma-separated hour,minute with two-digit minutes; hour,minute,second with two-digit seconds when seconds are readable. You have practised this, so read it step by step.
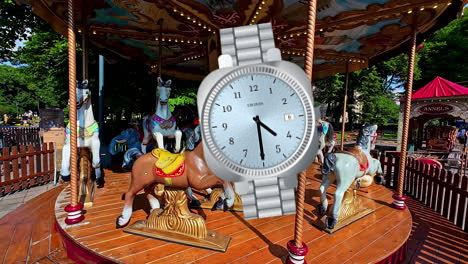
4,30
